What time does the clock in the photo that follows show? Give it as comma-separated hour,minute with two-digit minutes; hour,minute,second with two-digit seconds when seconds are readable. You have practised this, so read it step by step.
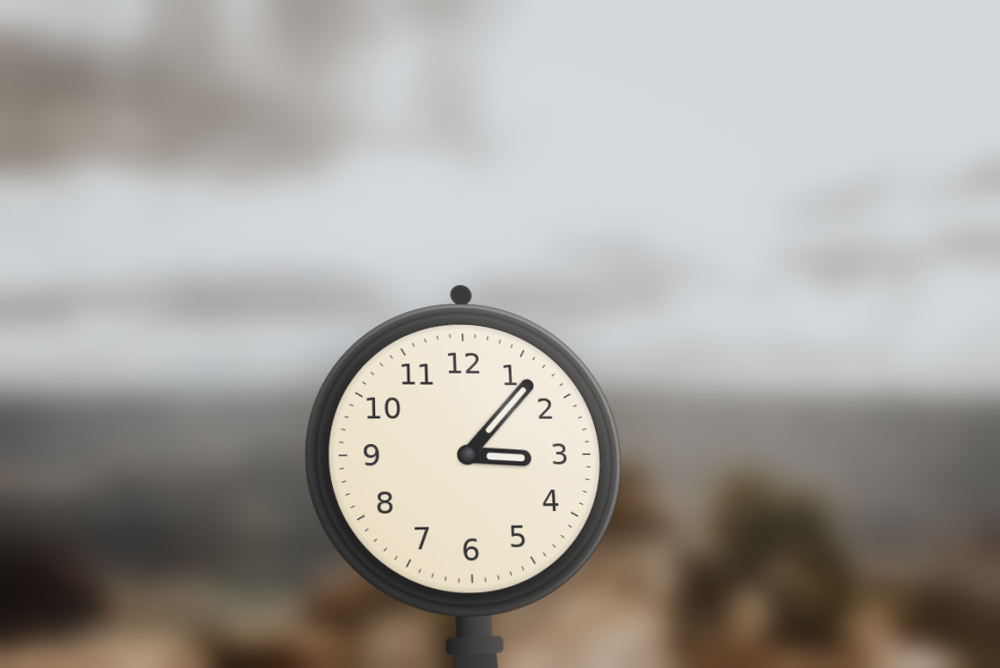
3,07
